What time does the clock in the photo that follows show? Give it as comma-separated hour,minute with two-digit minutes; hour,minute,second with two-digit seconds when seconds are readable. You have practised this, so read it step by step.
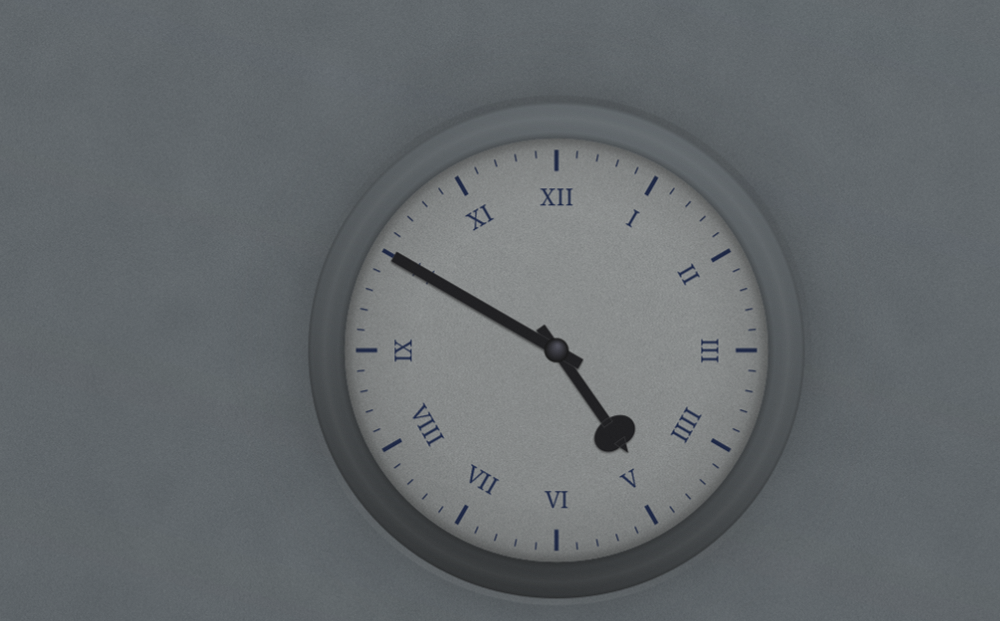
4,50
